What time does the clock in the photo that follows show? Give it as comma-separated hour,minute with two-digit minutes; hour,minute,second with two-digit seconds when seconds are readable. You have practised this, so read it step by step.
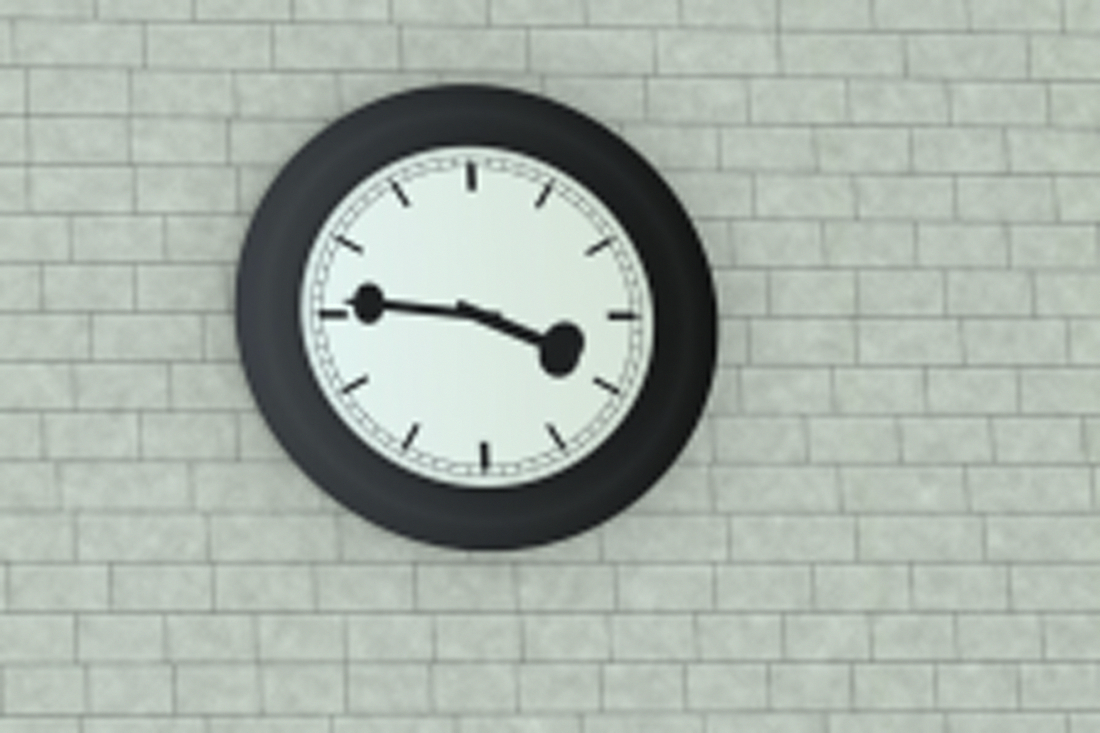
3,46
